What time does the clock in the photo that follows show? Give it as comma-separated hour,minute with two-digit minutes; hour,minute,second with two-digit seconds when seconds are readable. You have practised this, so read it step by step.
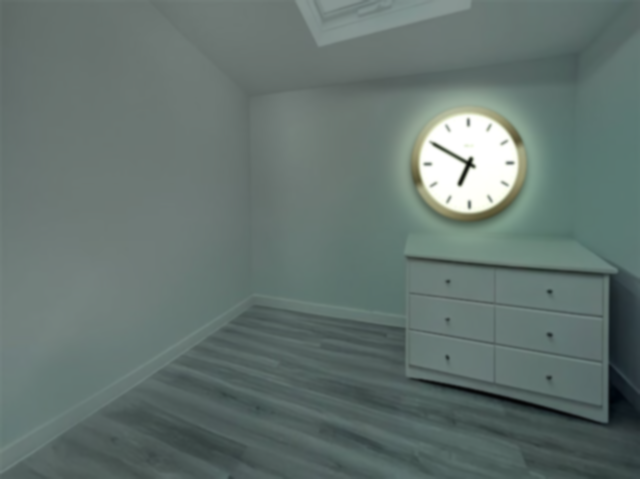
6,50
